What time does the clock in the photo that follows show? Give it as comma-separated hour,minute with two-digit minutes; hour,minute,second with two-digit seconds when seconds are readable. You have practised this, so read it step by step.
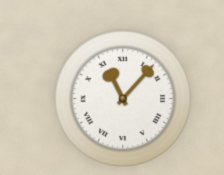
11,07
